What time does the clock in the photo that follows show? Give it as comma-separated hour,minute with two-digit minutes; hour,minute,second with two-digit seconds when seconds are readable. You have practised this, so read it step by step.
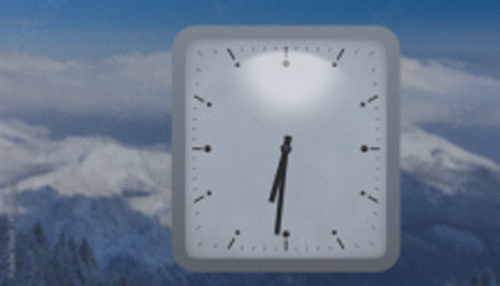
6,31
